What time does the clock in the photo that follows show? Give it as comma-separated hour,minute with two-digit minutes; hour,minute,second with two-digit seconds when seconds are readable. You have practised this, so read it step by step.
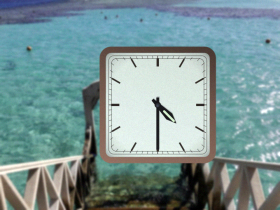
4,30
